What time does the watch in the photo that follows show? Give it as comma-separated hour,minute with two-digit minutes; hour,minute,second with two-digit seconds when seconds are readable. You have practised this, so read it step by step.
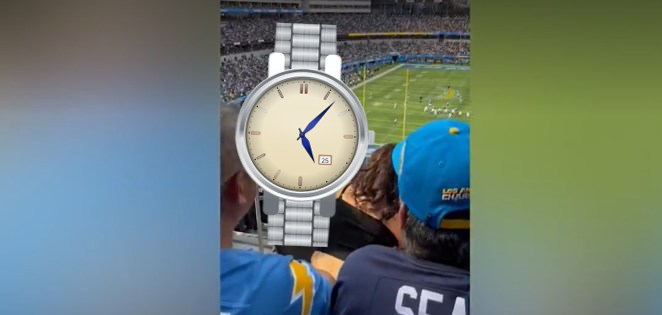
5,07
